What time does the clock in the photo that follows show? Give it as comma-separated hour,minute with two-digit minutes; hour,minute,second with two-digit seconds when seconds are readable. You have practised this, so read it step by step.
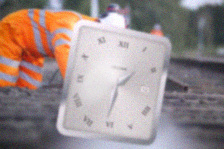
1,31
